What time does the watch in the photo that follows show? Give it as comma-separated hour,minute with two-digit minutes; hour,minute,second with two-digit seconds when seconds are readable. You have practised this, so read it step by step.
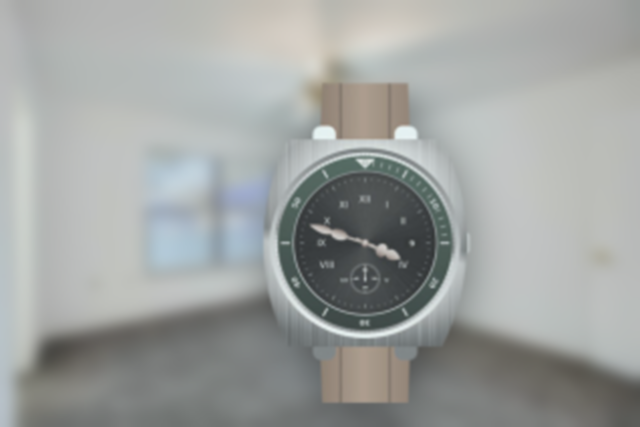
3,48
